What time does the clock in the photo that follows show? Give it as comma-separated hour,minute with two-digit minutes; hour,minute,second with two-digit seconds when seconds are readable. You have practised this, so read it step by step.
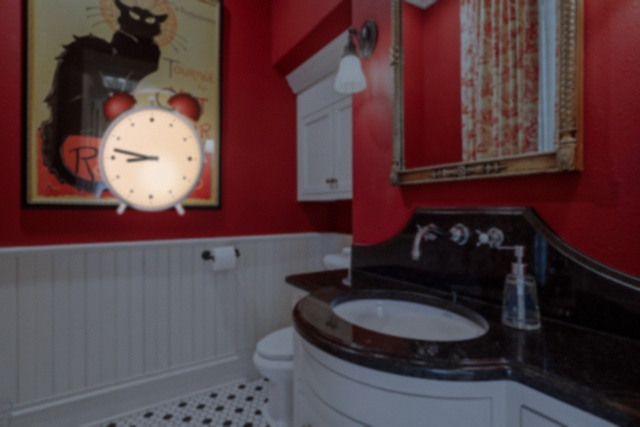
8,47
